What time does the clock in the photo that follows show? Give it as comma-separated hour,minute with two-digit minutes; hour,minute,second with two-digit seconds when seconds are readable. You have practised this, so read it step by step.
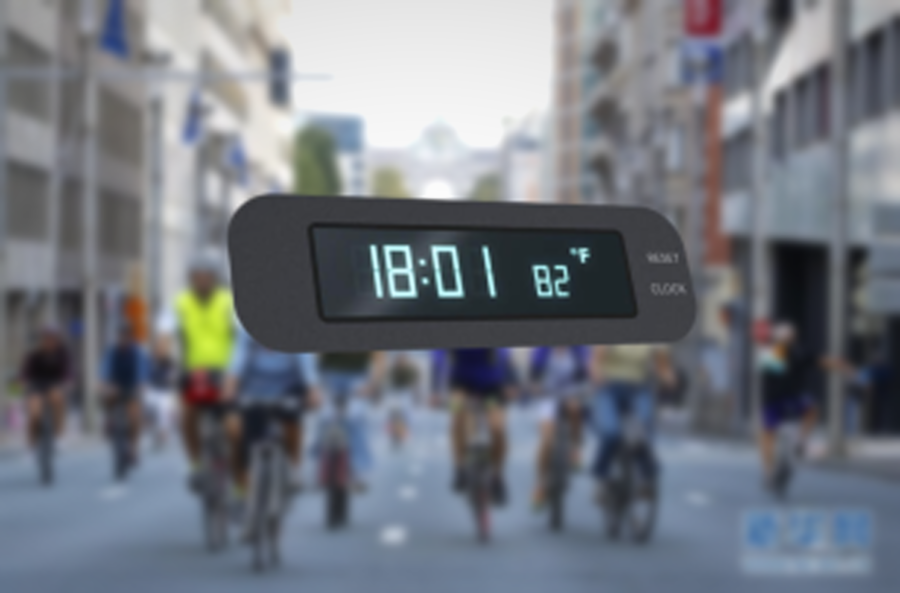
18,01
